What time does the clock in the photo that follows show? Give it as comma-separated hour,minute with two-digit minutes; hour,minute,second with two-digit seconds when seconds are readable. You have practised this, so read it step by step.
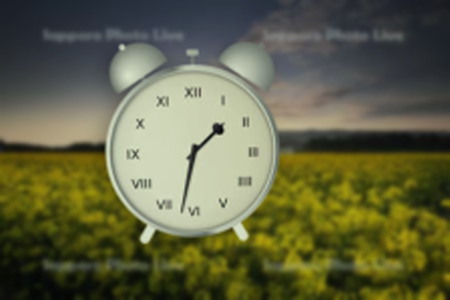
1,32
